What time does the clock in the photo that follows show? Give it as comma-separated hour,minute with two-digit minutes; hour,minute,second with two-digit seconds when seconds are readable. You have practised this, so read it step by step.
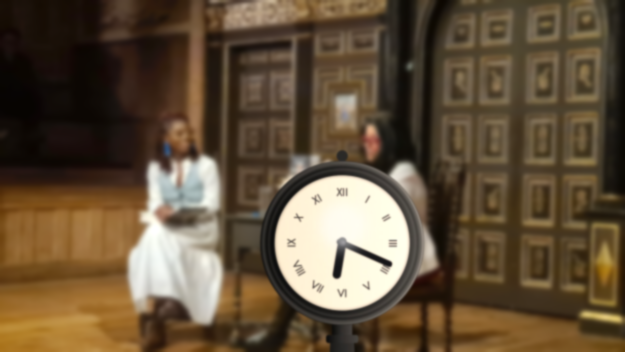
6,19
